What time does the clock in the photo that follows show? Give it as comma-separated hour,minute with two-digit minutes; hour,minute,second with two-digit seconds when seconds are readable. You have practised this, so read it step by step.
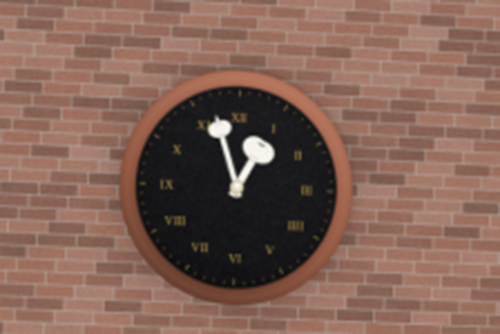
12,57
